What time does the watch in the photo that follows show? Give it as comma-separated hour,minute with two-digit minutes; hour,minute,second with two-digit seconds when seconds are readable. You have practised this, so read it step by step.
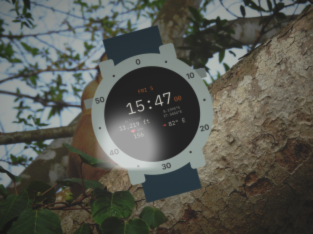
15,47
